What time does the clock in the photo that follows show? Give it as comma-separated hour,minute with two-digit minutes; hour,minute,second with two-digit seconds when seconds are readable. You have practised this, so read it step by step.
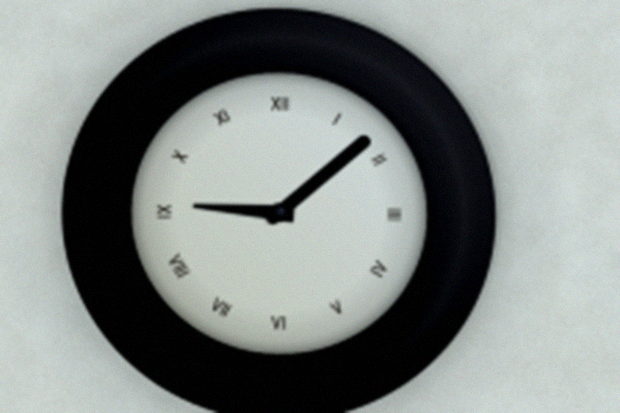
9,08
